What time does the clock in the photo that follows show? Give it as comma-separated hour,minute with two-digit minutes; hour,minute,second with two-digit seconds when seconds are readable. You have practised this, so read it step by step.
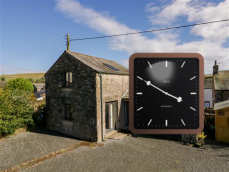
3,50
